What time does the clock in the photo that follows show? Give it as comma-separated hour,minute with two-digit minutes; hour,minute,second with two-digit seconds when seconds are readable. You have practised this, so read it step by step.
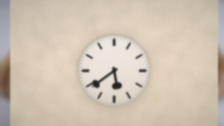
5,39
